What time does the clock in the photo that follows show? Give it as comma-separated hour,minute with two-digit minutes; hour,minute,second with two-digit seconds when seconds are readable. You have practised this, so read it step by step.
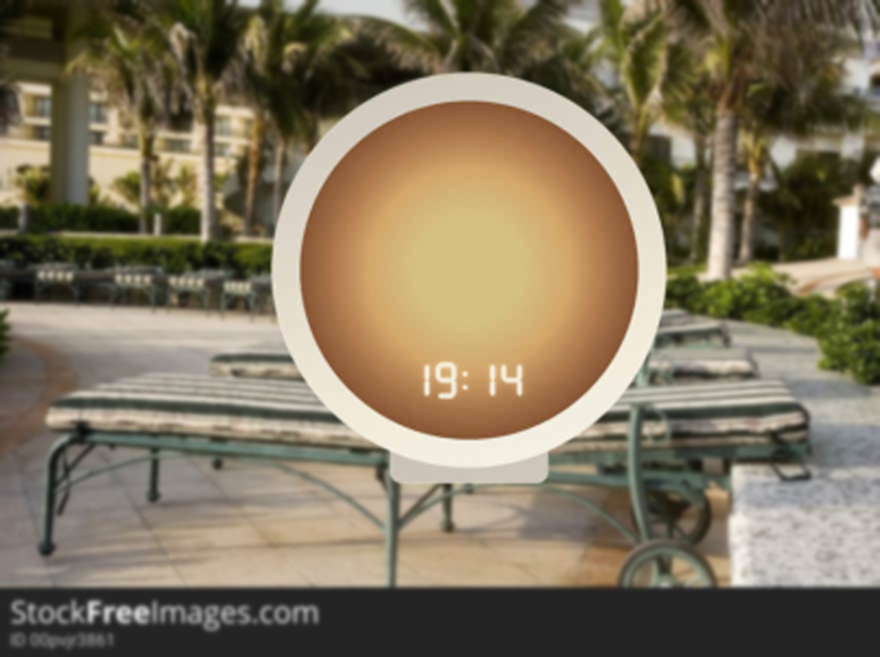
19,14
